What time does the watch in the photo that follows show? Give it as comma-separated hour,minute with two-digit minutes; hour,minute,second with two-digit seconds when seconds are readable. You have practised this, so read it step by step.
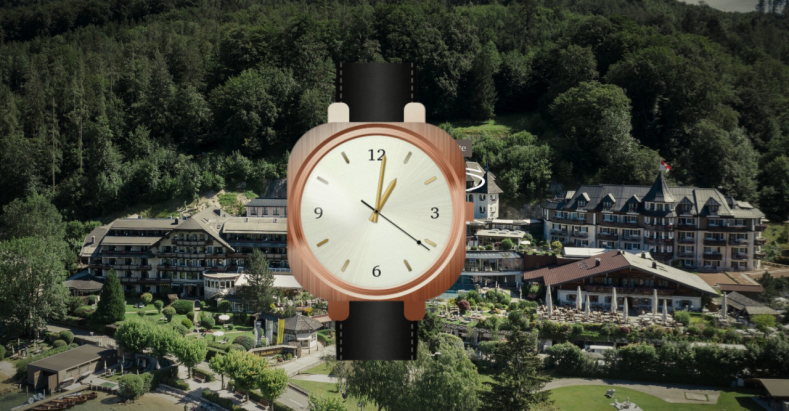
1,01,21
